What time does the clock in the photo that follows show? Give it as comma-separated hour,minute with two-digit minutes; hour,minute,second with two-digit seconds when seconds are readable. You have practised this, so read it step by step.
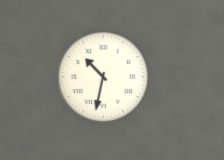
10,32
